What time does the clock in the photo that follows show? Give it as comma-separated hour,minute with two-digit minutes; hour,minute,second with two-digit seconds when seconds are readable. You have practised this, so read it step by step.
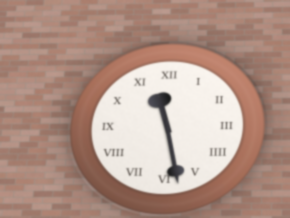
11,28
